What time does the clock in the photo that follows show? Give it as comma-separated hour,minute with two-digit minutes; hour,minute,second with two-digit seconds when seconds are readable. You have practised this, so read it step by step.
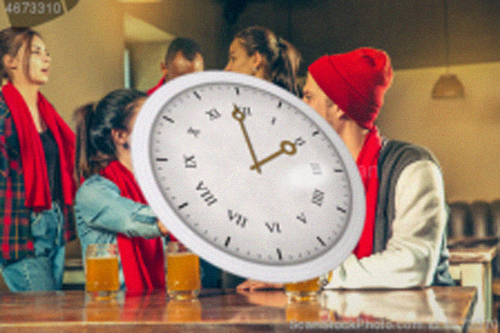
1,59
